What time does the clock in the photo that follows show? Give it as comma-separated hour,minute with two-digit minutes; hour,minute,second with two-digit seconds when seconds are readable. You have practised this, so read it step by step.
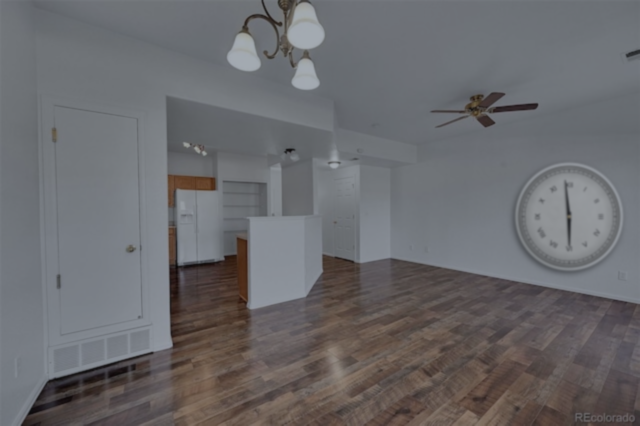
5,59
